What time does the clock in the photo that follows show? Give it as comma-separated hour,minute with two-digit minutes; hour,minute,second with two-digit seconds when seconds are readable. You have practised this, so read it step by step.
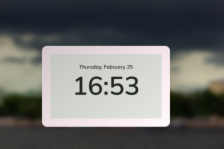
16,53
